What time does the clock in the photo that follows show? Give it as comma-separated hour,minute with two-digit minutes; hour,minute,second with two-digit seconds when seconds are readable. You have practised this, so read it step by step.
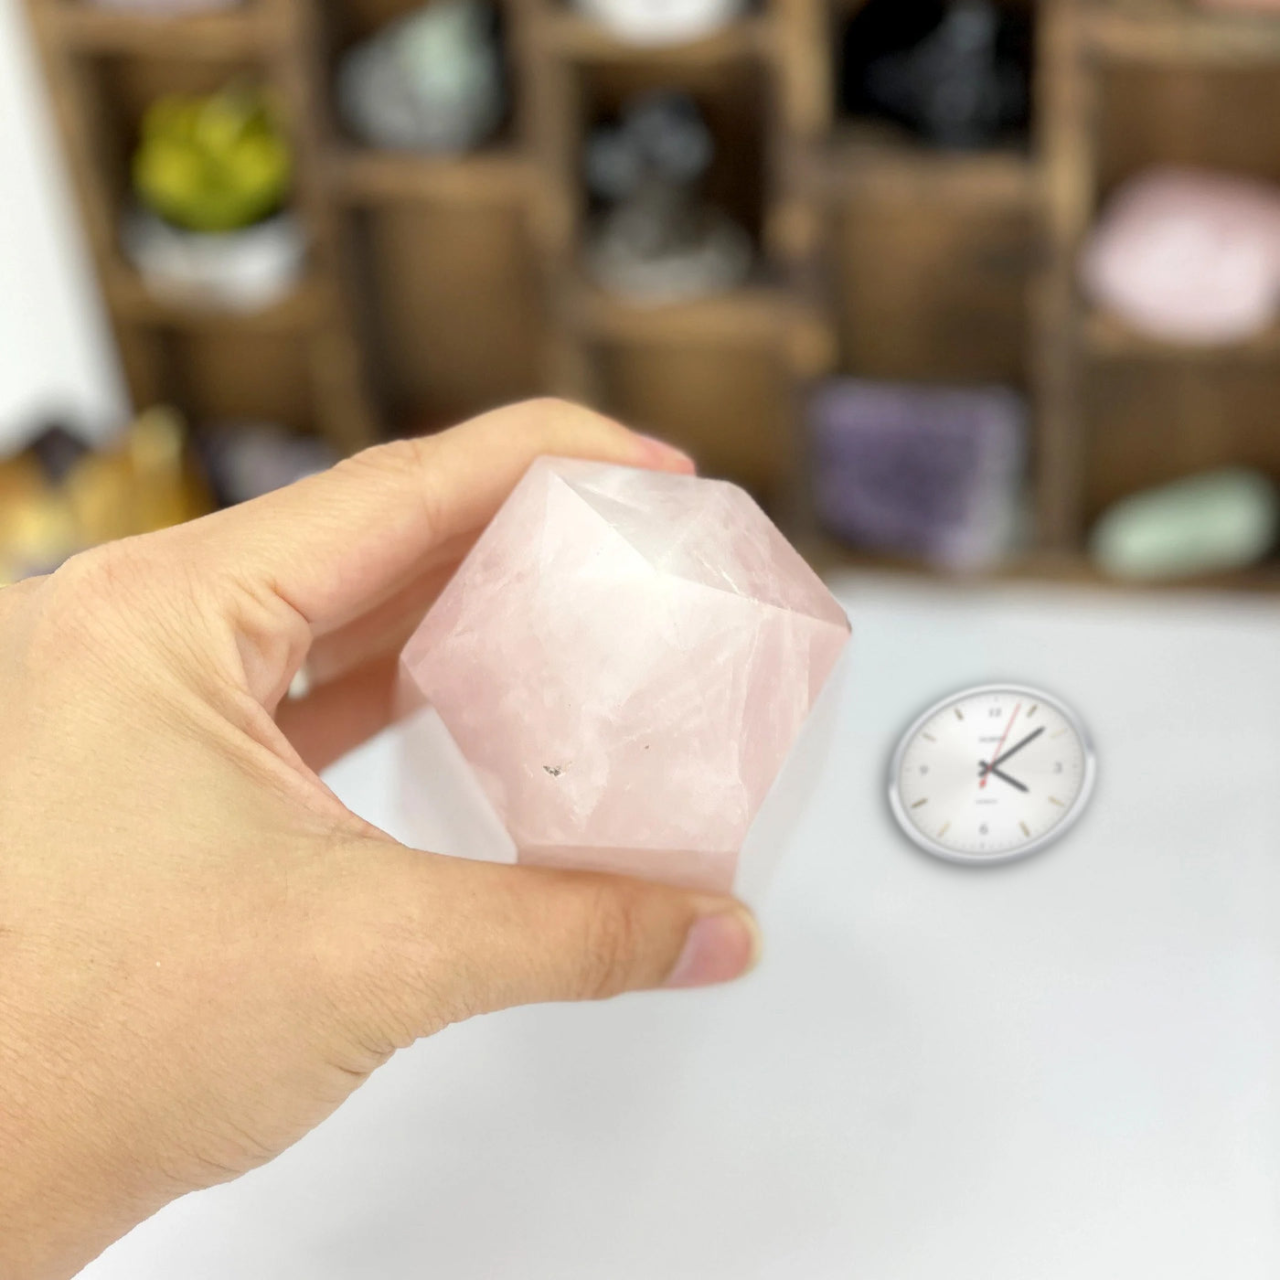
4,08,03
